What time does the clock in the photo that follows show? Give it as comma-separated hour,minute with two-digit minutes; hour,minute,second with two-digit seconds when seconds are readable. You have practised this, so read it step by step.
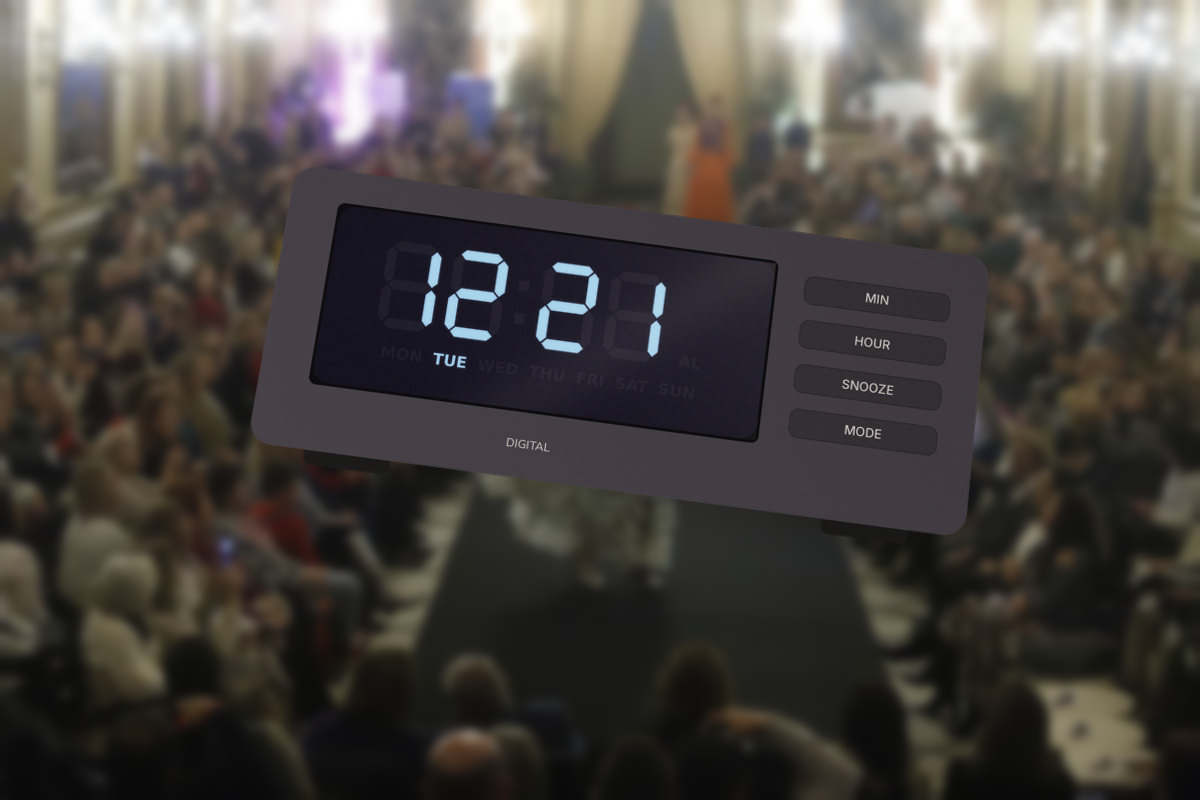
12,21
